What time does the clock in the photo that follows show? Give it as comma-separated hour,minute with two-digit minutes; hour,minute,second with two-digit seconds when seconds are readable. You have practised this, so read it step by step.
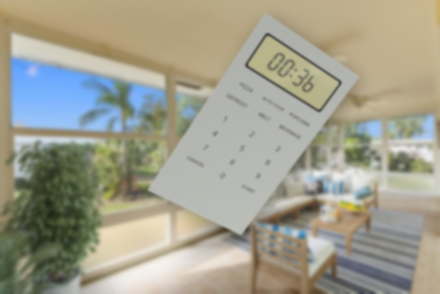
0,36
